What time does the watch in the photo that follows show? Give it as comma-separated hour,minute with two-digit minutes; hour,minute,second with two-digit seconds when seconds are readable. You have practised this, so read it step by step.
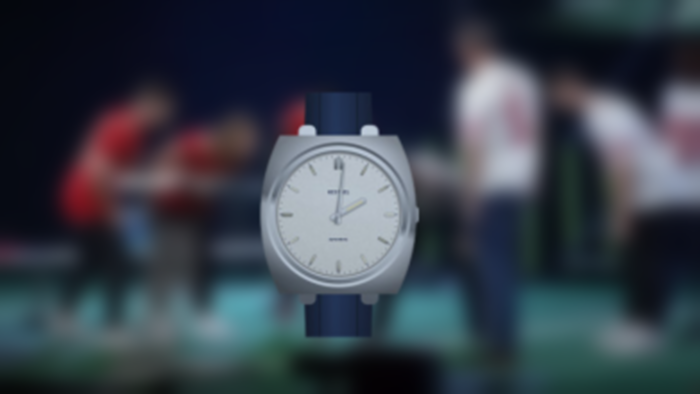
2,01
